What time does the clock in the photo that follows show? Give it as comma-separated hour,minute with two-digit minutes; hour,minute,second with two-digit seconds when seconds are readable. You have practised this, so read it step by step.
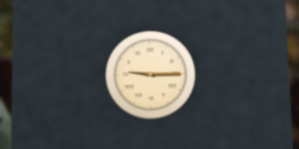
9,15
